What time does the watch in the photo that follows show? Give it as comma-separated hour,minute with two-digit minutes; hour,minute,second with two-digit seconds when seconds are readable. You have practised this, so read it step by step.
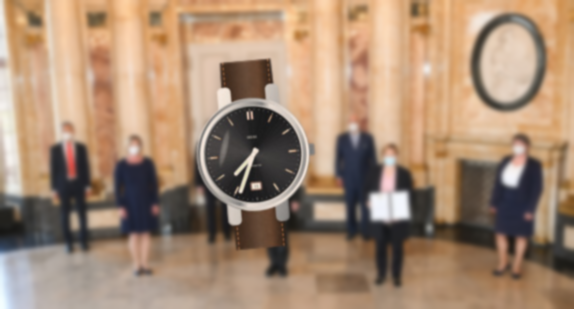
7,34
